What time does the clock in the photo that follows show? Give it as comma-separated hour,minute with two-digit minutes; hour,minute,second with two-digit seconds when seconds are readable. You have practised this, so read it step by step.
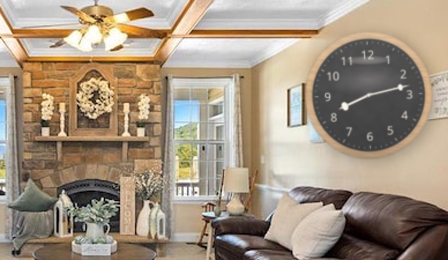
8,13
